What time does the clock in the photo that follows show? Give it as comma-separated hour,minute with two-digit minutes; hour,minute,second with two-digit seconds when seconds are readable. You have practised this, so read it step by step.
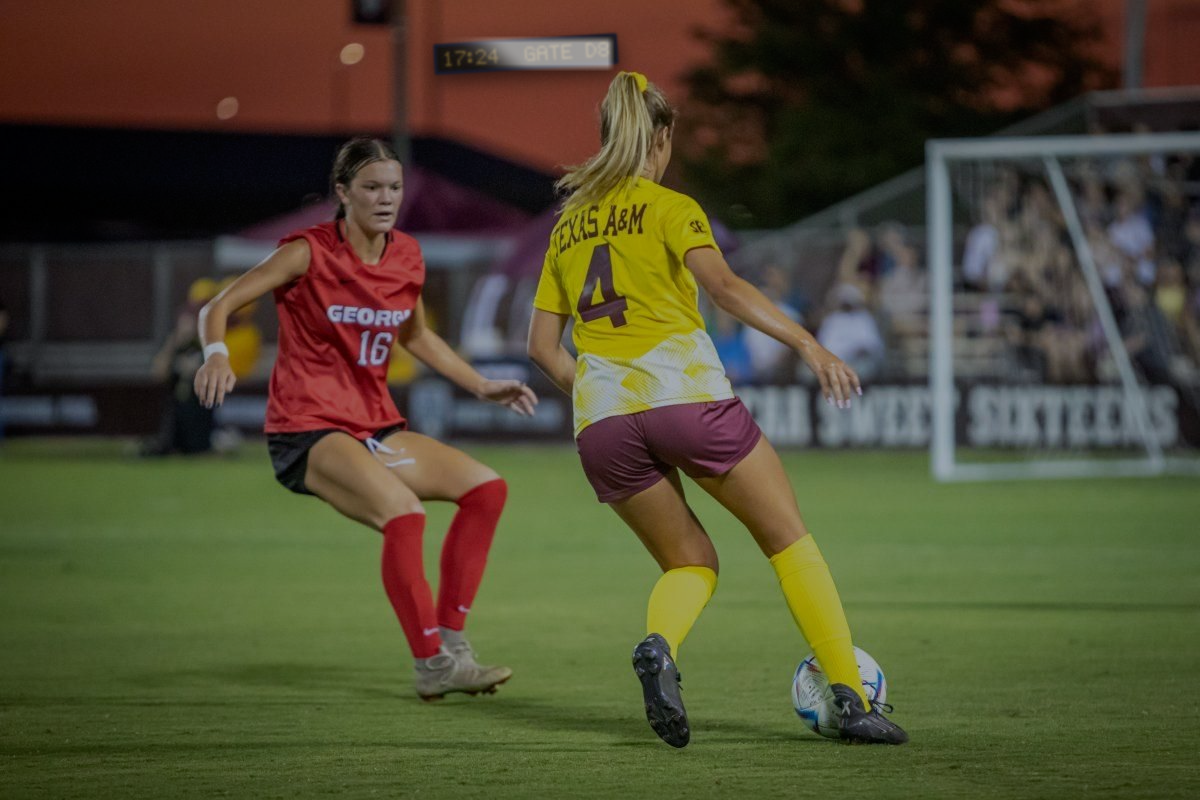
17,24
